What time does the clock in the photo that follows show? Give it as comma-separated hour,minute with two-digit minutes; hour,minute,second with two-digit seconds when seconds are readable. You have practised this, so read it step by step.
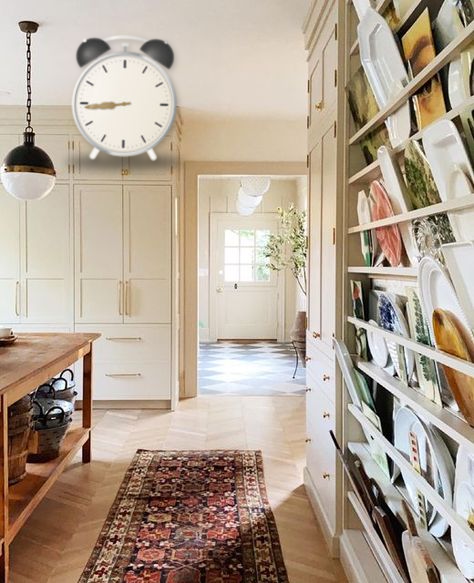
8,44
